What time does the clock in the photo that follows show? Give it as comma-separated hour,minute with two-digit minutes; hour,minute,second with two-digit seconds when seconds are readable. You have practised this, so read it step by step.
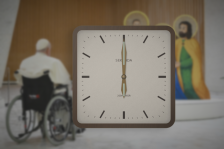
6,00
